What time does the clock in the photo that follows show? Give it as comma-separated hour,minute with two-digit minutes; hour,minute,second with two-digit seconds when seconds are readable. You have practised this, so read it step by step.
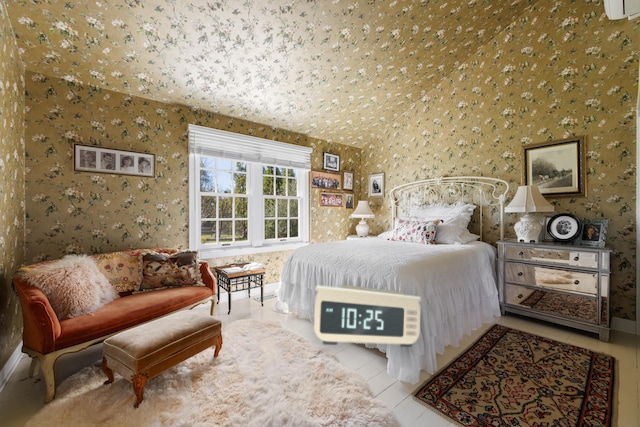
10,25
